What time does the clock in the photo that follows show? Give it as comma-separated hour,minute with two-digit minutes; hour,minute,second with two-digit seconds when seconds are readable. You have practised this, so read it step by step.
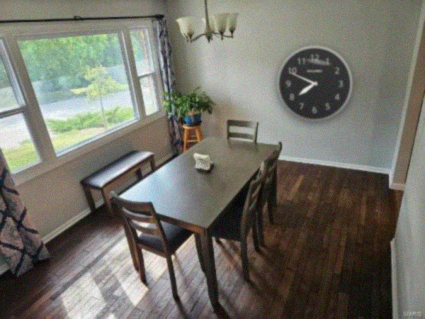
7,49
